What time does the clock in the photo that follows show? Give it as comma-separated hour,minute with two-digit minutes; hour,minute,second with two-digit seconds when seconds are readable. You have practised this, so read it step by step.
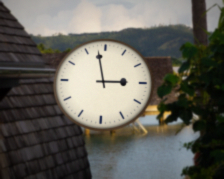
2,58
